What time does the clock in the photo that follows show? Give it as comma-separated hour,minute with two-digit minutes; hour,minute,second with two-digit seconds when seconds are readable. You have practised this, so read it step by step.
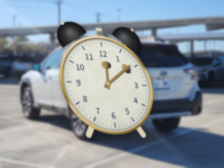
12,09
